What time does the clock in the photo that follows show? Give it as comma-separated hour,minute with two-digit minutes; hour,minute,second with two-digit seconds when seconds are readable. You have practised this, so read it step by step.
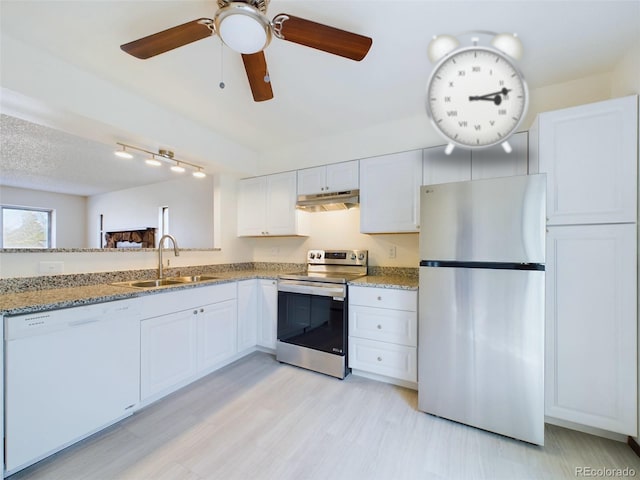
3,13
